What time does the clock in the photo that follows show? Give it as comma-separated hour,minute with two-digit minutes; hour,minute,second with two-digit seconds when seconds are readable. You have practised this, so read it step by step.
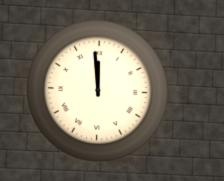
11,59
